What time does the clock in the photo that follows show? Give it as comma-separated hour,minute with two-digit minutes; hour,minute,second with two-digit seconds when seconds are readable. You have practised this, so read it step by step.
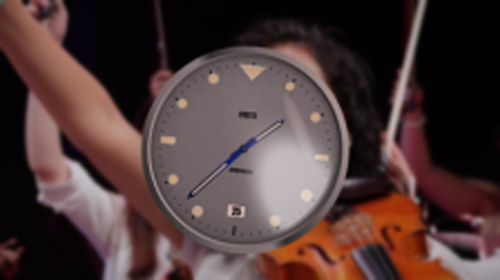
1,37
